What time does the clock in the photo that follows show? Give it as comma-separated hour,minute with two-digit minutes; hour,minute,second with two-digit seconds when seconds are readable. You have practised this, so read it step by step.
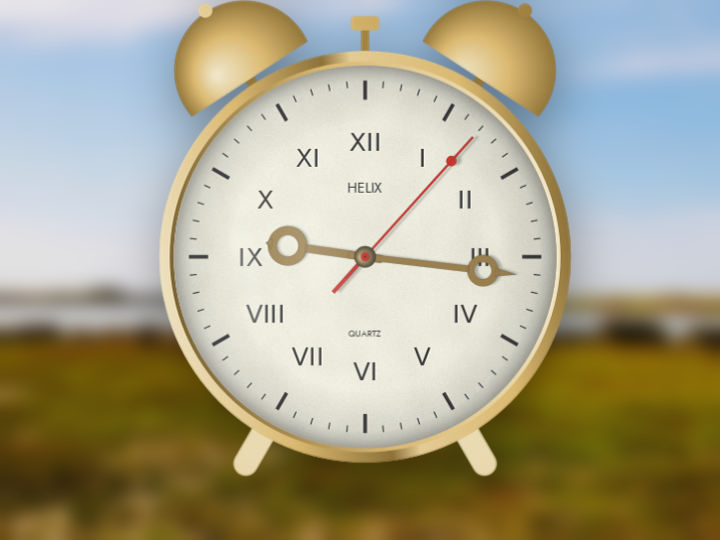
9,16,07
